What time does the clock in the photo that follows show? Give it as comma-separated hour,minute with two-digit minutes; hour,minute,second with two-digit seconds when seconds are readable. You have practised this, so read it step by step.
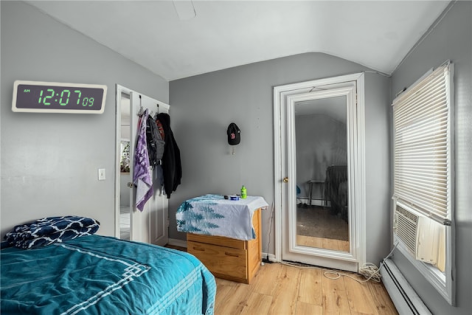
12,07,09
